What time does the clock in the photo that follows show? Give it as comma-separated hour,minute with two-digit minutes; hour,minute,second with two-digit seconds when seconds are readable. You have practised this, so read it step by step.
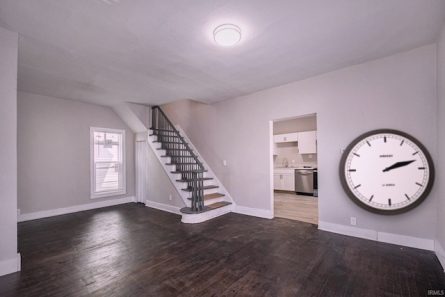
2,12
